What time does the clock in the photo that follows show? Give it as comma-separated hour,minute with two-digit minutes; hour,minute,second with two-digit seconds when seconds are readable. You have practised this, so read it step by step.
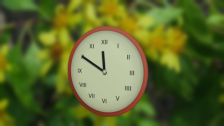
11,50
